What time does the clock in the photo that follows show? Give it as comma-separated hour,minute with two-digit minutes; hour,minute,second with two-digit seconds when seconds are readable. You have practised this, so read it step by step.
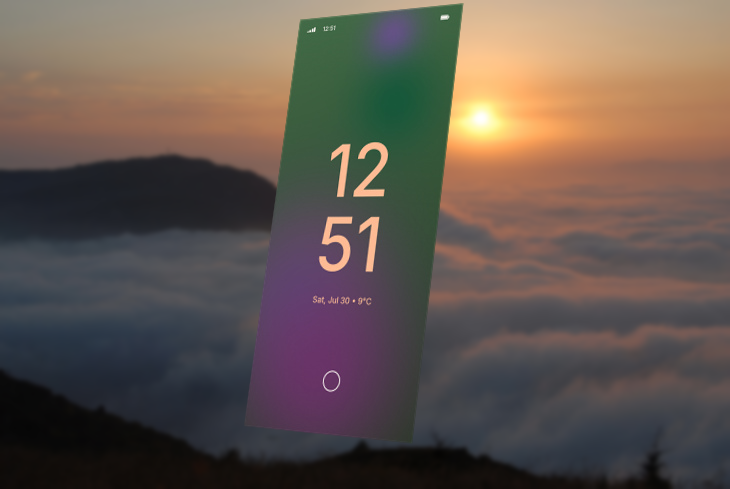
12,51
